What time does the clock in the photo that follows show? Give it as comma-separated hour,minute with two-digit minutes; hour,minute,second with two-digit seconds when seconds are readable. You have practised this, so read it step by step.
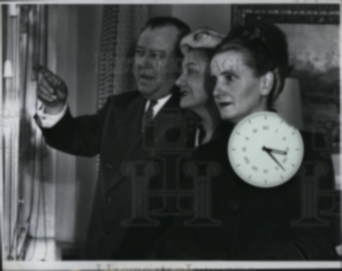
3,23
